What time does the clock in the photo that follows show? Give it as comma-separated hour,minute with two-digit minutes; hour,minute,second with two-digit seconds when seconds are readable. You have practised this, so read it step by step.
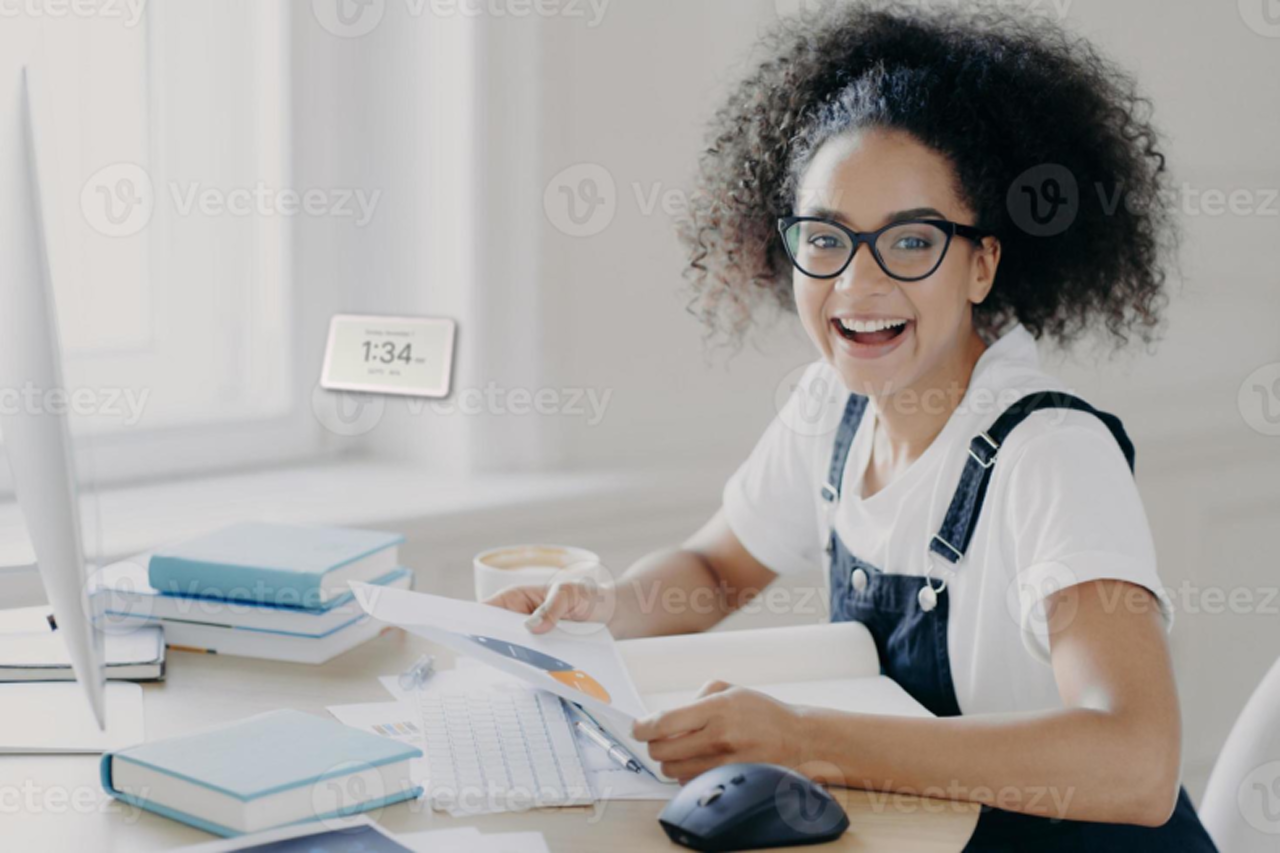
1,34
